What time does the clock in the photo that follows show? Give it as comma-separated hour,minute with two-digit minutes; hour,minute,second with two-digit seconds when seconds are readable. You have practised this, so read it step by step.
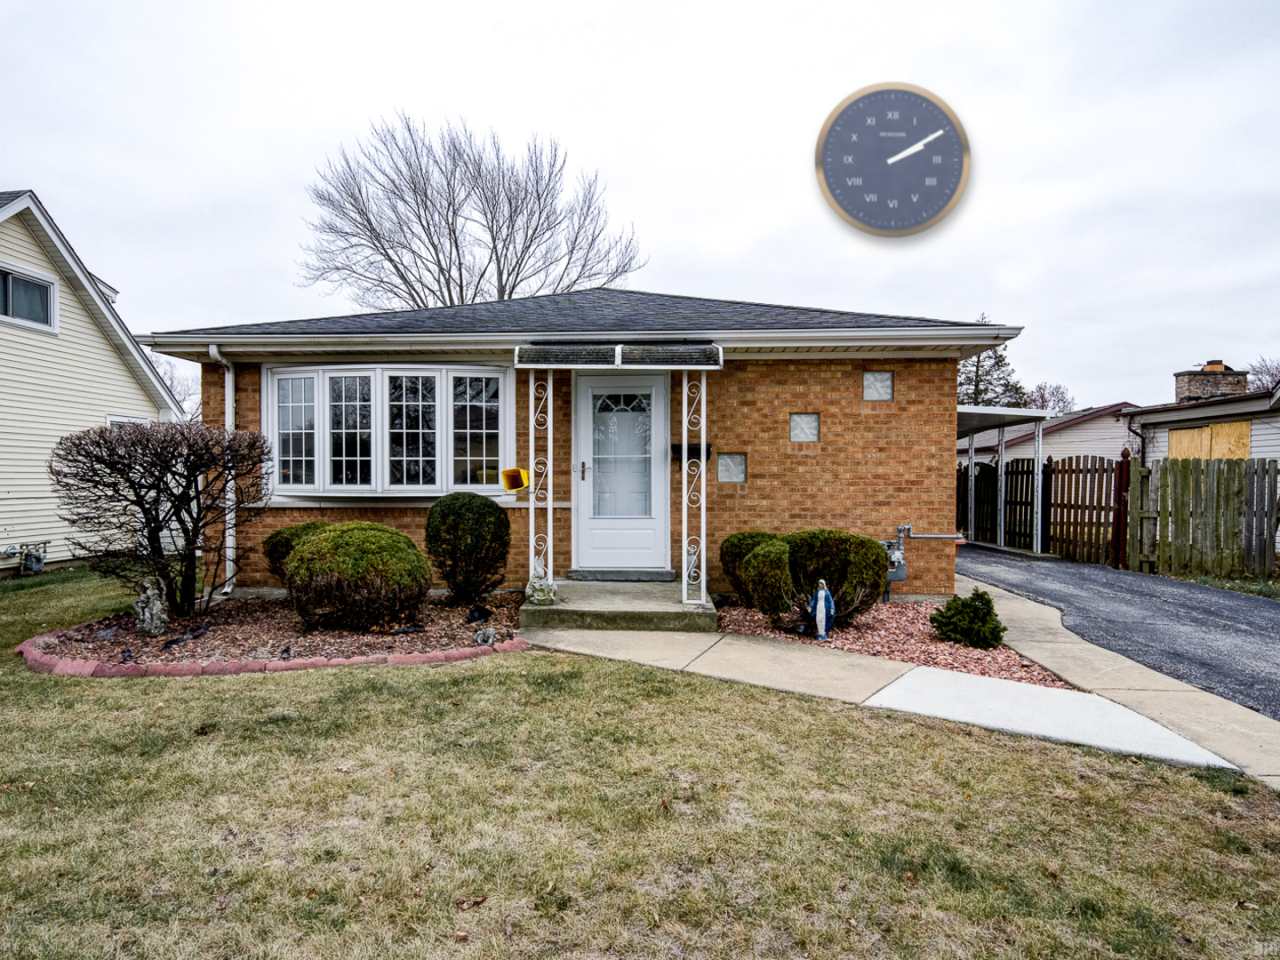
2,10
